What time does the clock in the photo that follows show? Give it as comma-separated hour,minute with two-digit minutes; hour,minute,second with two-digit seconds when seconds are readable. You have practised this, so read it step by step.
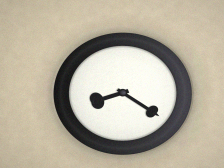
8,21
